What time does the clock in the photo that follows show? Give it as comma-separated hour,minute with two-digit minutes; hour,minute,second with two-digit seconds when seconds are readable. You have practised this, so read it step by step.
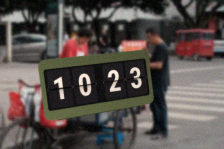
10,23
